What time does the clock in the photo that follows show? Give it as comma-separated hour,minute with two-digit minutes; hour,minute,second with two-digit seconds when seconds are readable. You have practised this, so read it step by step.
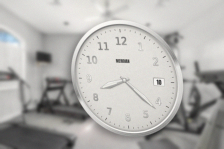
8,22
